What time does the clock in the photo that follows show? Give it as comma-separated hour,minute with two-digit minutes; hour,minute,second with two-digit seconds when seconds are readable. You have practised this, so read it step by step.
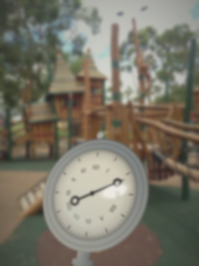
8,11
